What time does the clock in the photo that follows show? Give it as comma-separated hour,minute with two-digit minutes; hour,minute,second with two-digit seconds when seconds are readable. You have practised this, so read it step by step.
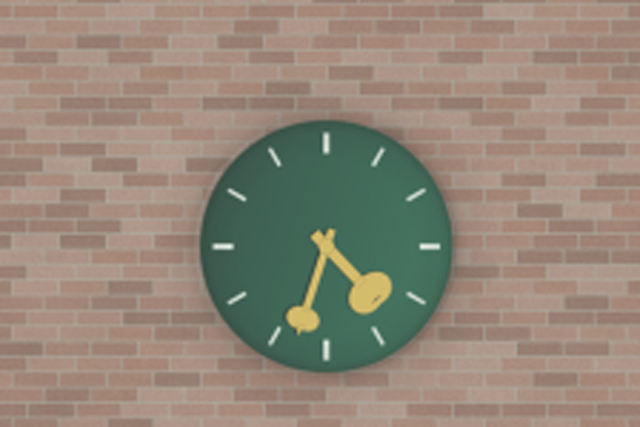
4,33
